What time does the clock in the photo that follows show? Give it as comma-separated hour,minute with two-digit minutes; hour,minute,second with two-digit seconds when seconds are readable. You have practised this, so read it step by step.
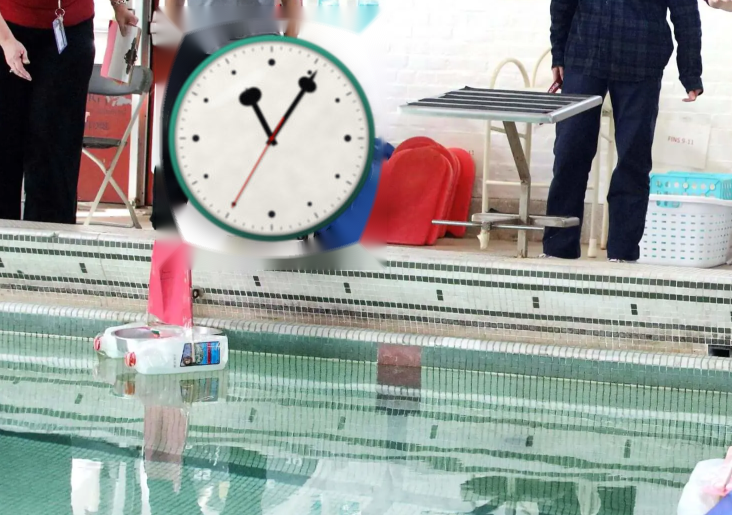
11,05,35
